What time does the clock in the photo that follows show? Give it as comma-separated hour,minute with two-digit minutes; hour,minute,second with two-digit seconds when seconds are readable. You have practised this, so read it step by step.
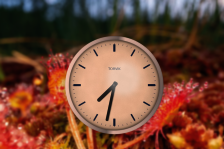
7,32
